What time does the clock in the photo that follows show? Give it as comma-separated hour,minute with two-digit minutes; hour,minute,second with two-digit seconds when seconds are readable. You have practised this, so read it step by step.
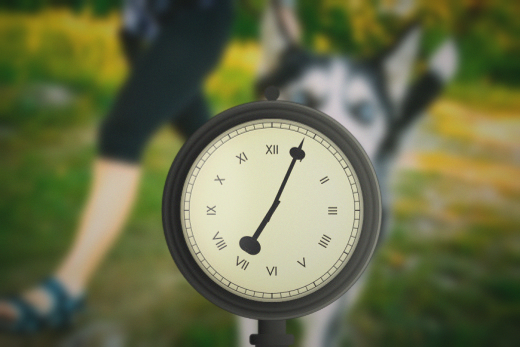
7,04
